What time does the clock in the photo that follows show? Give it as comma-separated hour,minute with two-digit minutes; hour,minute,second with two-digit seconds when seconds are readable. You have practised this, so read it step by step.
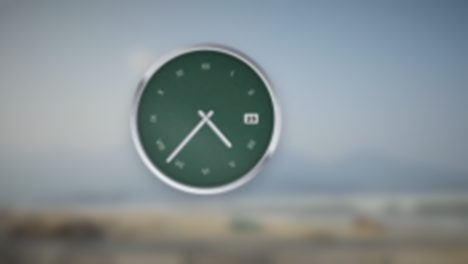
4,37
